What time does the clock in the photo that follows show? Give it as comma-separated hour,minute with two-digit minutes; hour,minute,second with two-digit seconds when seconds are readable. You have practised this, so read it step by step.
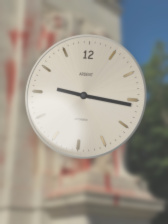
9,16
